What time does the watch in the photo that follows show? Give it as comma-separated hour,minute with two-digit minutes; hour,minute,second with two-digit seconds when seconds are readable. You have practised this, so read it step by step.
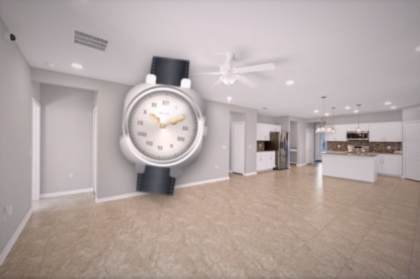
10,10
